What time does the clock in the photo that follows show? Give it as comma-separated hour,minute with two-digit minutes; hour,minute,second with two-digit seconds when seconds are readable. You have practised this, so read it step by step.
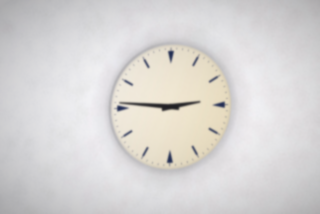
2,46
